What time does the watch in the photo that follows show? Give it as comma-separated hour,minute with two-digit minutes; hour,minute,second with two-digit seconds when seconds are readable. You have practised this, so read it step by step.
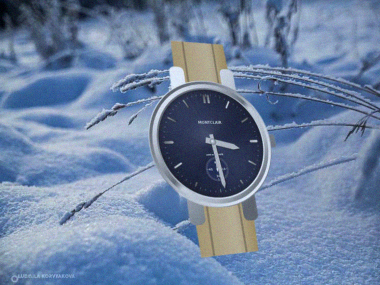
3,29
